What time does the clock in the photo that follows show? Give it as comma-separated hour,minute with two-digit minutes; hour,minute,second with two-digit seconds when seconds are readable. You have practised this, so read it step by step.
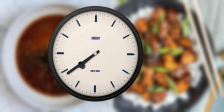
7,39
